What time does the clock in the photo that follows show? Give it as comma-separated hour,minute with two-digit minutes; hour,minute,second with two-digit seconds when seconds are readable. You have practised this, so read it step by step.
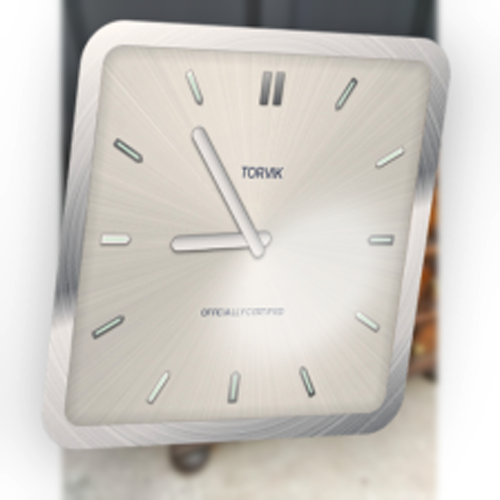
8,54
